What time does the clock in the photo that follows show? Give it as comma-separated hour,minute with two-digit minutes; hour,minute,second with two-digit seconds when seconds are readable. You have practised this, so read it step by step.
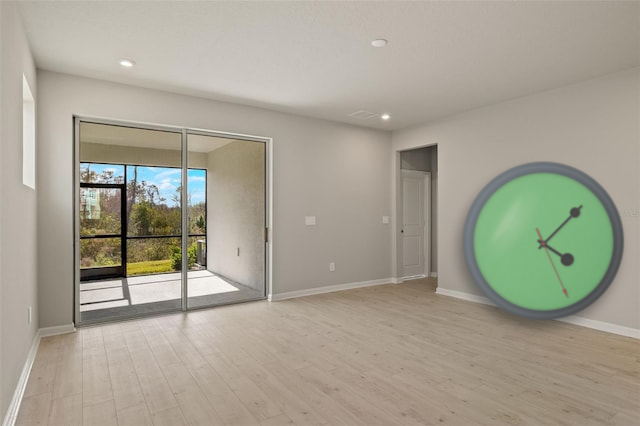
4,07,26
